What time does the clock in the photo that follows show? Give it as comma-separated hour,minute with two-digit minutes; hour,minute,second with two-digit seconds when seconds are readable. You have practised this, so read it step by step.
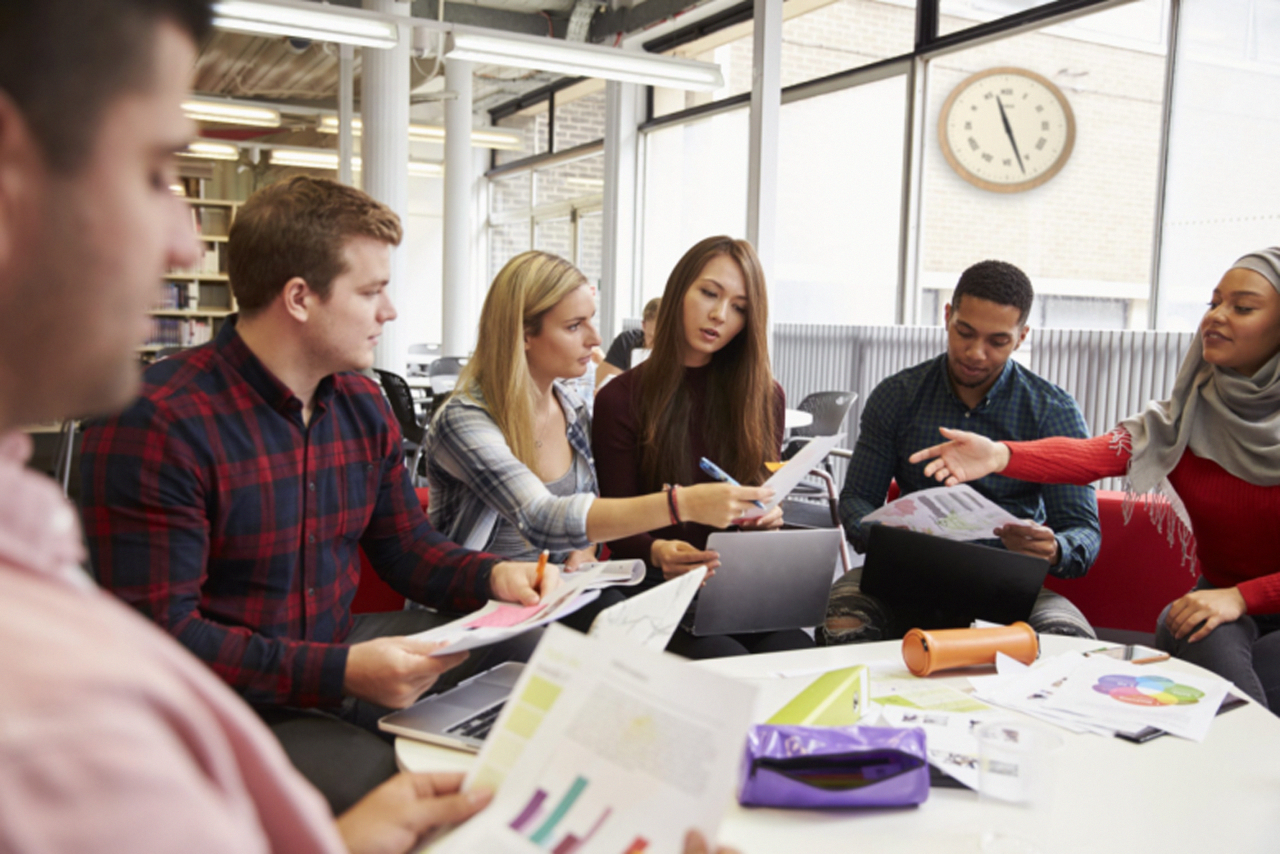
11,27
